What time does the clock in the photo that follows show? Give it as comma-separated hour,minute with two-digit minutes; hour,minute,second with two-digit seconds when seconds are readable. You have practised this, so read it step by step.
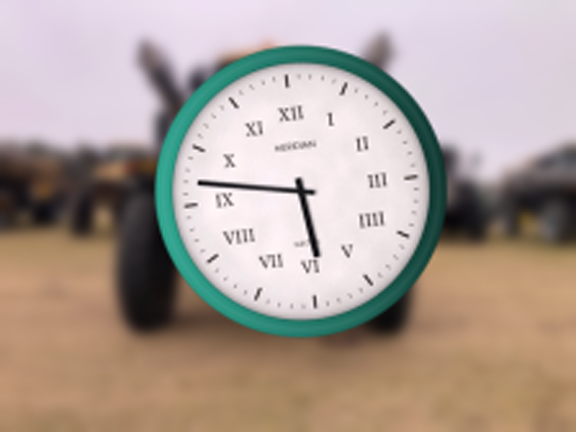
5,47
